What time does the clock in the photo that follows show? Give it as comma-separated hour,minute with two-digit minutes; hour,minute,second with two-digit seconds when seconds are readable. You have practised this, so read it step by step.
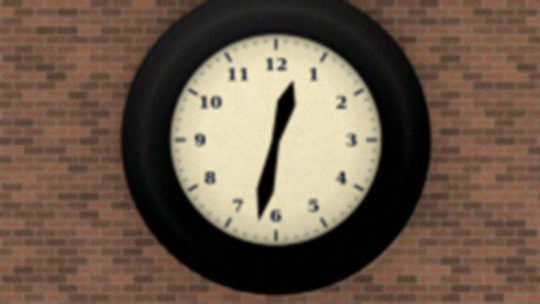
12,32
